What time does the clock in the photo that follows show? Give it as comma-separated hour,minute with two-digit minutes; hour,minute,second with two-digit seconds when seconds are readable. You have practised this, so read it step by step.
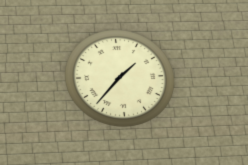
1,37
